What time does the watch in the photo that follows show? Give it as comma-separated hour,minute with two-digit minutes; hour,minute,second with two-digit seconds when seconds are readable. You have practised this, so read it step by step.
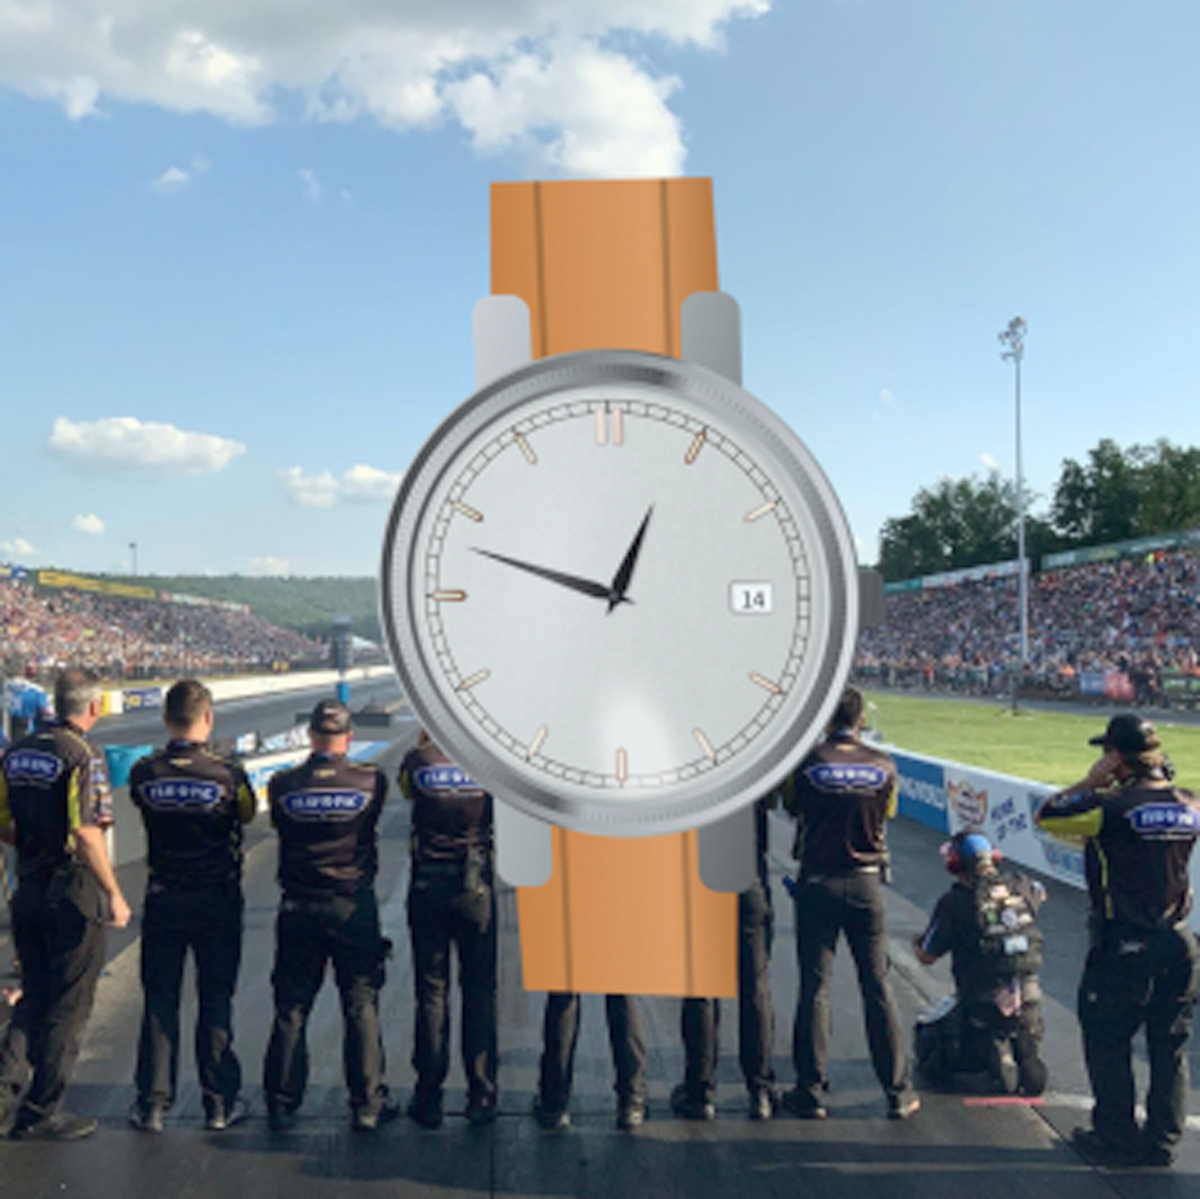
12,48
